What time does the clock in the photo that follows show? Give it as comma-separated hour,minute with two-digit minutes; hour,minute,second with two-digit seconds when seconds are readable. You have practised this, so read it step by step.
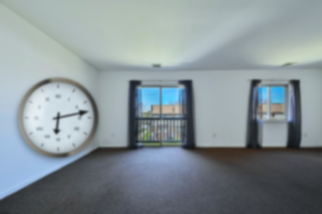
6,13
